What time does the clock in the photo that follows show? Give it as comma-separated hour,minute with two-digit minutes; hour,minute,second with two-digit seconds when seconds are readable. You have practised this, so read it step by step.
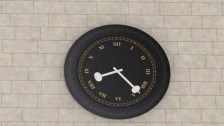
8,23
